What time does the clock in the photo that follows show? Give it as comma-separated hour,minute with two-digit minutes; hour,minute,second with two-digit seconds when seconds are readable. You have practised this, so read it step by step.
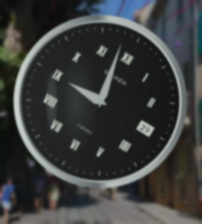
8,58
